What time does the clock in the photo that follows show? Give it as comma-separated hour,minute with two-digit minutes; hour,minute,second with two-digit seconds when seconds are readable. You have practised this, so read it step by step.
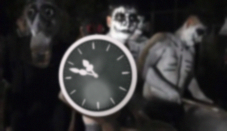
10,48
